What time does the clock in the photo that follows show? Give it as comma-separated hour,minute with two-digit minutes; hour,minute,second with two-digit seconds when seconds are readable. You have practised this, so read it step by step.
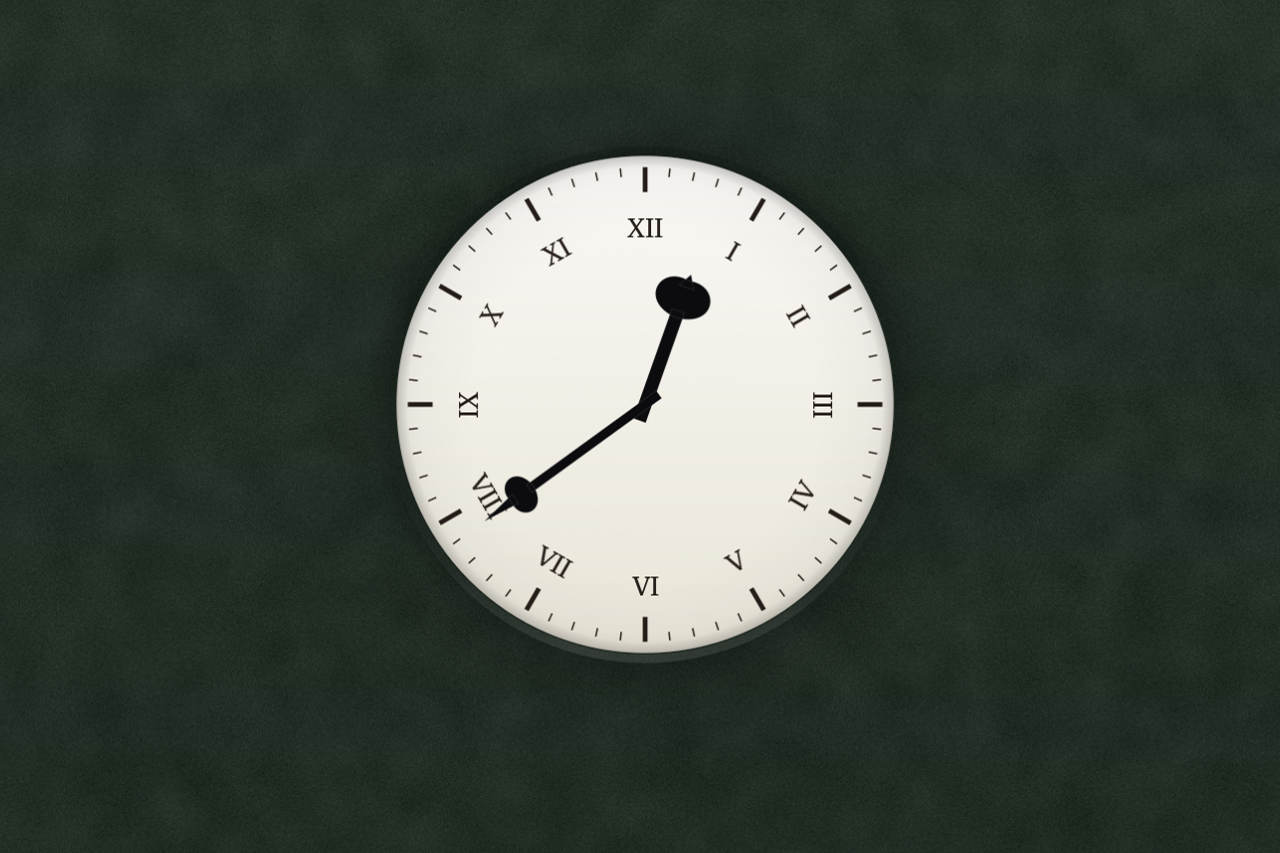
12,39
